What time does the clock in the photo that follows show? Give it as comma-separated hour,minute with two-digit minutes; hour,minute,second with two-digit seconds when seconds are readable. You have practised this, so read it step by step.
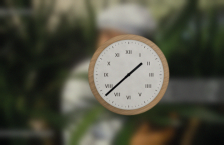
1,38
